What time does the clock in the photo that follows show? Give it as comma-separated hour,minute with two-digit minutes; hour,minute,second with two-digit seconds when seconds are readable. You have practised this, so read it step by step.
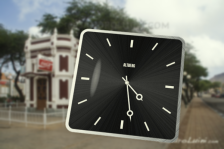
4,28
